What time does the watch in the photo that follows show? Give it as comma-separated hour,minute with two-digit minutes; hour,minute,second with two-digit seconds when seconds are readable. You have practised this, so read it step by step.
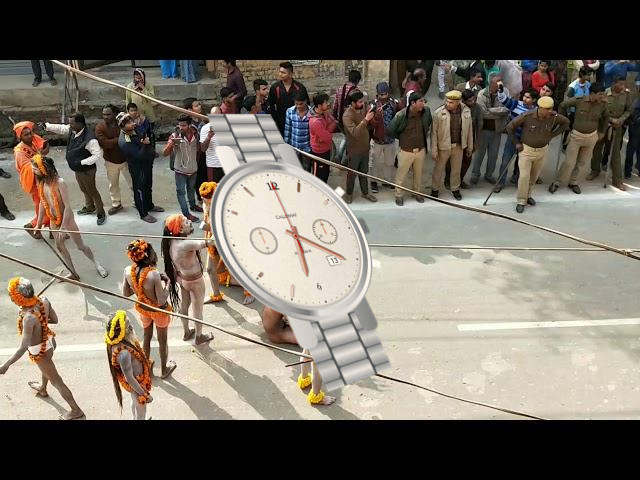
6,21
